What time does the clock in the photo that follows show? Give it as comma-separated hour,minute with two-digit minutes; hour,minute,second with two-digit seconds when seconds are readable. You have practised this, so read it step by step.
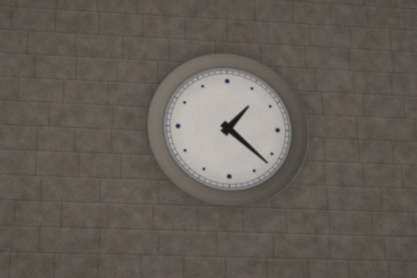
1,22
